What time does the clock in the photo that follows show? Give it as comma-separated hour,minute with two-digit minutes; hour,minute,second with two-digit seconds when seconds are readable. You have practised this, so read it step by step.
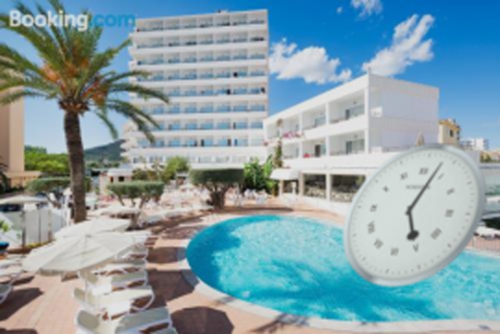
5,03
